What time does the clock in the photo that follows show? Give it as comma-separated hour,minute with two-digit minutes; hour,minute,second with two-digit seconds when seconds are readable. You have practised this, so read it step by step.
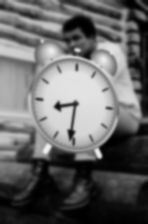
8,31
